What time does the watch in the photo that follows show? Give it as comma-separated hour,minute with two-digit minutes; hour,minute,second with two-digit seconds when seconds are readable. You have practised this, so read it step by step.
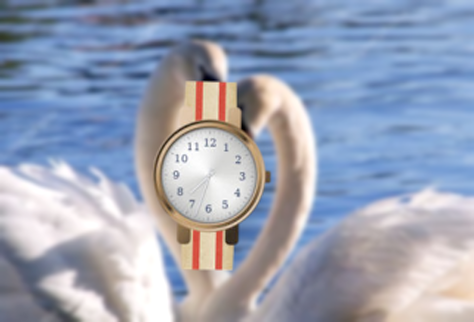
7,33
